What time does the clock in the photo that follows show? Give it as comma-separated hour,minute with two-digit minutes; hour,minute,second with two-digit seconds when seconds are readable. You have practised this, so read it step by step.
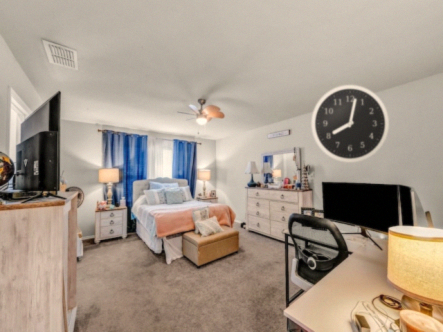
8,02
